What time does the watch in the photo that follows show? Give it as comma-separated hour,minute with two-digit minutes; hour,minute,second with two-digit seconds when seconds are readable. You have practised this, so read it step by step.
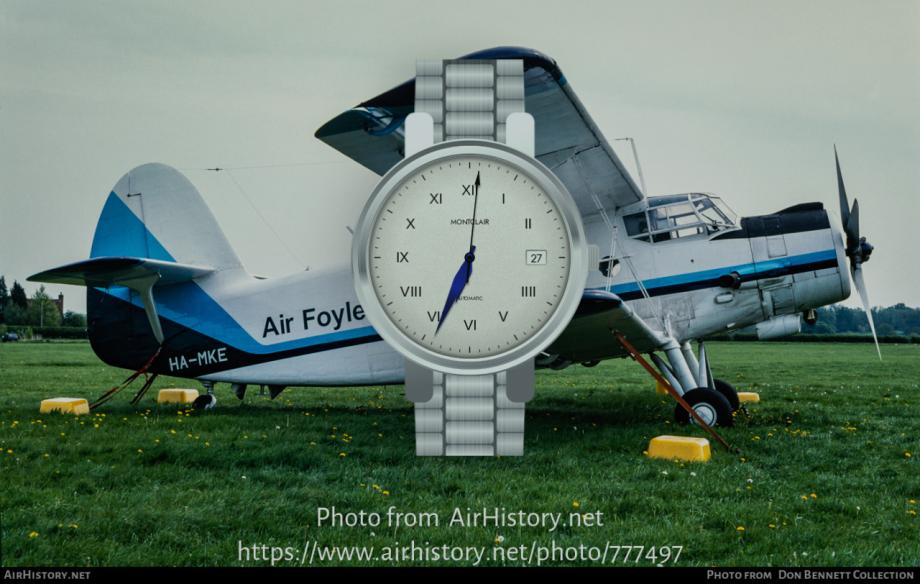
6,34,01
